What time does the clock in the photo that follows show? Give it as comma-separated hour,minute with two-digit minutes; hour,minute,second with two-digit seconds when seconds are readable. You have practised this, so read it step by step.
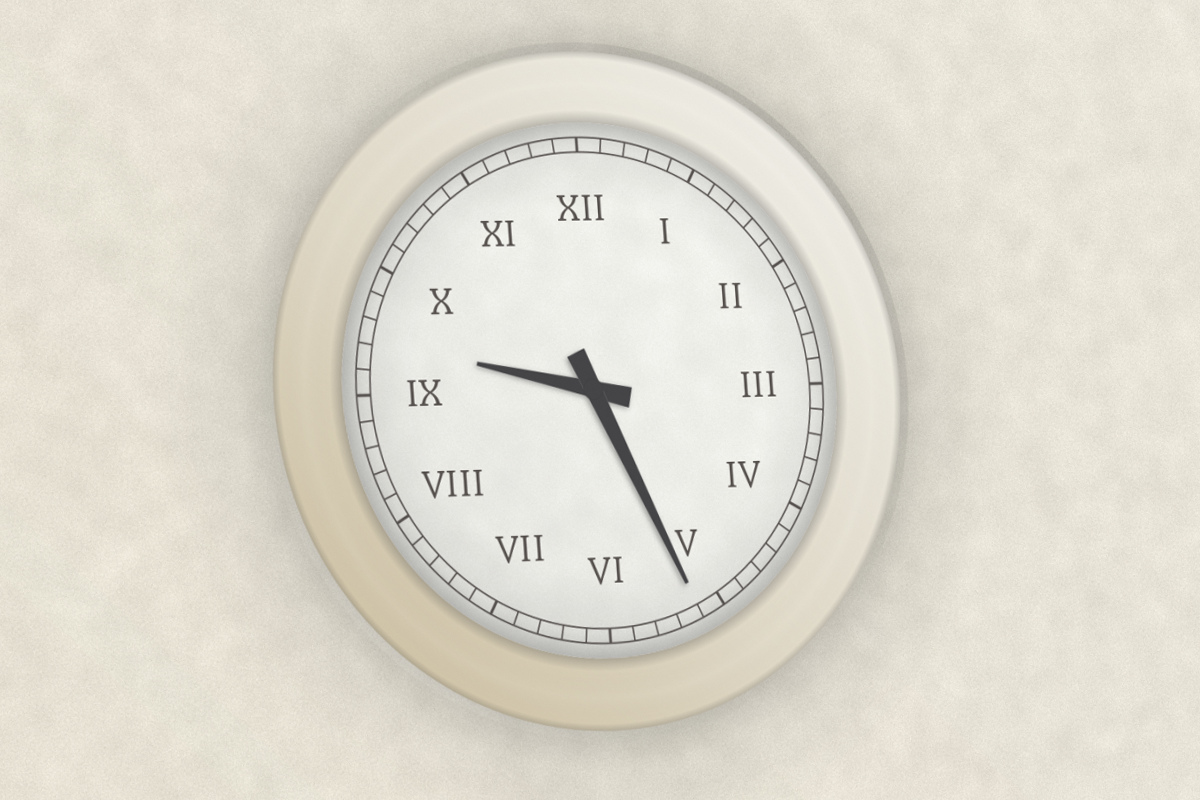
9,26
